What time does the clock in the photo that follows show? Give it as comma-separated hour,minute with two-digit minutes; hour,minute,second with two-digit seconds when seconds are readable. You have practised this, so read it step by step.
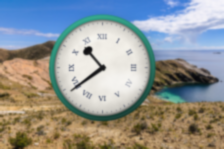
10,39
